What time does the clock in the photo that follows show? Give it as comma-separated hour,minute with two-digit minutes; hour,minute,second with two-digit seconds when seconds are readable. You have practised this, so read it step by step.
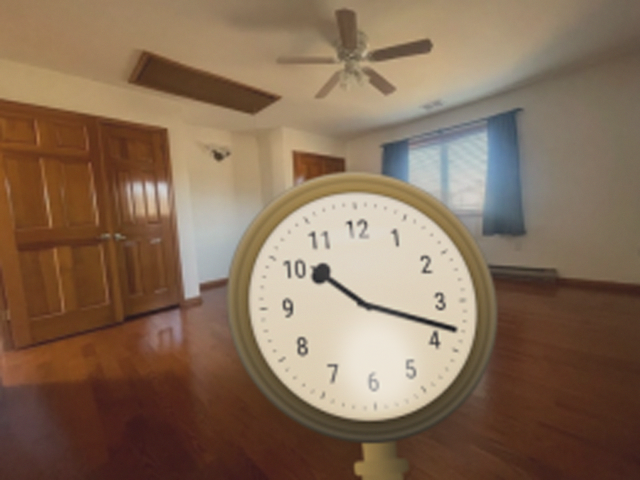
10,18
